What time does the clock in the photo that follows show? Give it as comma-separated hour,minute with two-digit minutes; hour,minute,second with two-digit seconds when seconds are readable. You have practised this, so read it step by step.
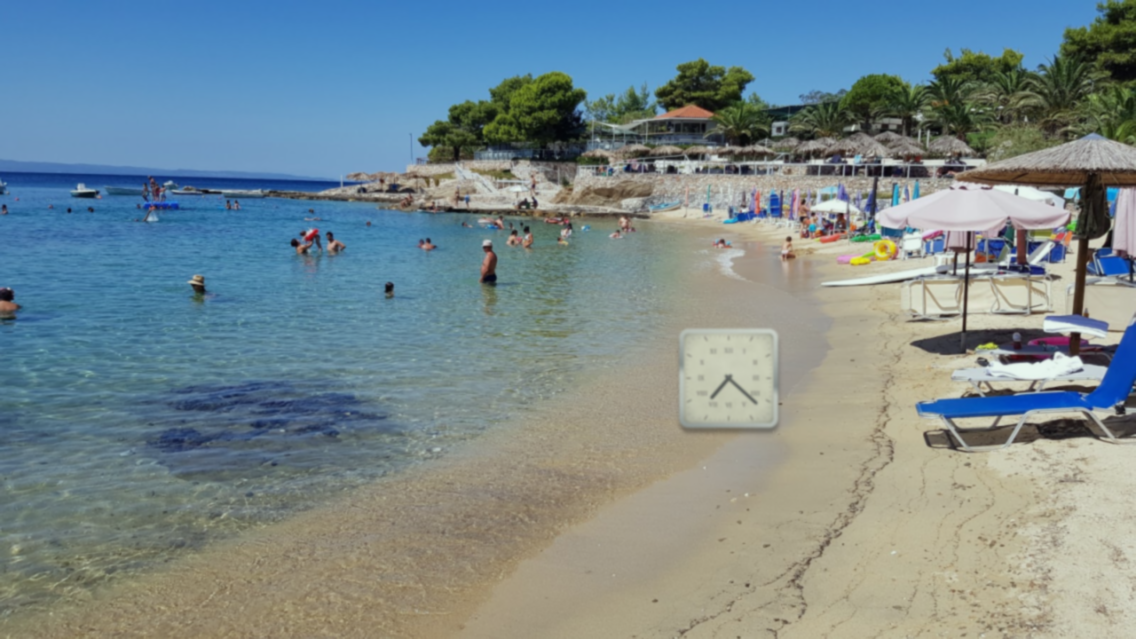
7,22
